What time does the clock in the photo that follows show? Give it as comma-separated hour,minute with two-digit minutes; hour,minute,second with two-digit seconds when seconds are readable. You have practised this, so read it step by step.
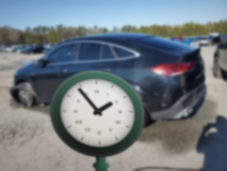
1,54
